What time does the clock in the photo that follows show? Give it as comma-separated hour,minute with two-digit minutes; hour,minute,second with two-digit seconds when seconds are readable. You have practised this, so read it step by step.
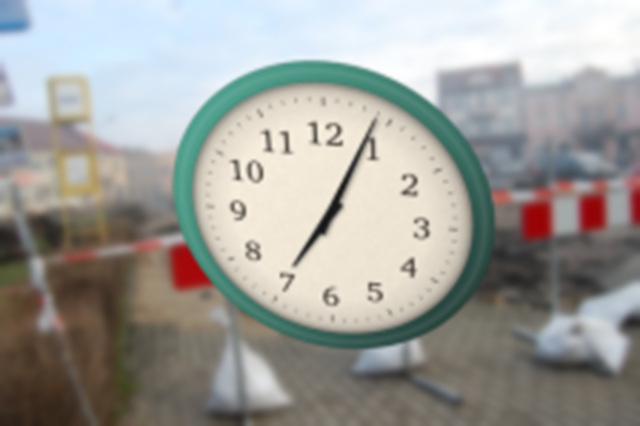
7,04
